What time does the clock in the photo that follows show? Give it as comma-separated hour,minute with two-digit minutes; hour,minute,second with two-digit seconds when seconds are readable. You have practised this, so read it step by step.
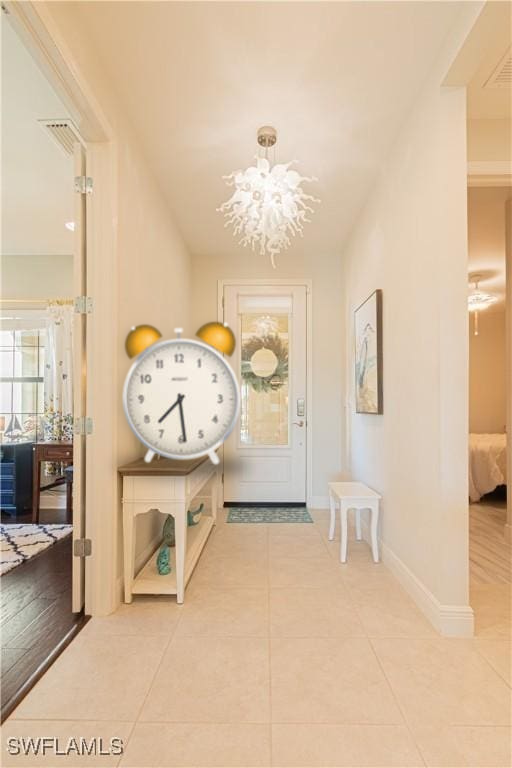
7,29
